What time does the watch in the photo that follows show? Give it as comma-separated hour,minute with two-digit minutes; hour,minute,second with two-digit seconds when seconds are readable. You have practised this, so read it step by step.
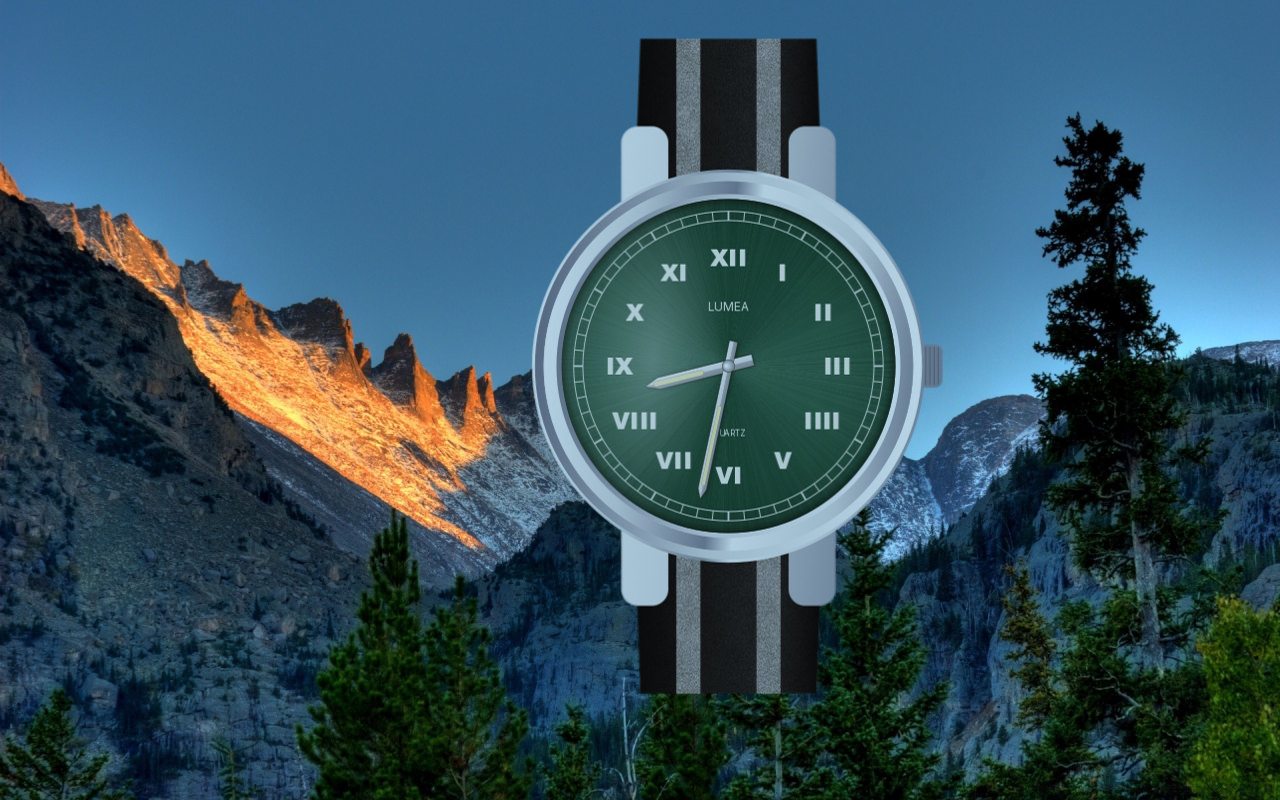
8,32
